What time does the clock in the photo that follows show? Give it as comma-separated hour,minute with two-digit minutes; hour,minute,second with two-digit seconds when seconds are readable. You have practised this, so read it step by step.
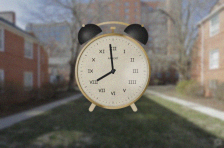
7,59
